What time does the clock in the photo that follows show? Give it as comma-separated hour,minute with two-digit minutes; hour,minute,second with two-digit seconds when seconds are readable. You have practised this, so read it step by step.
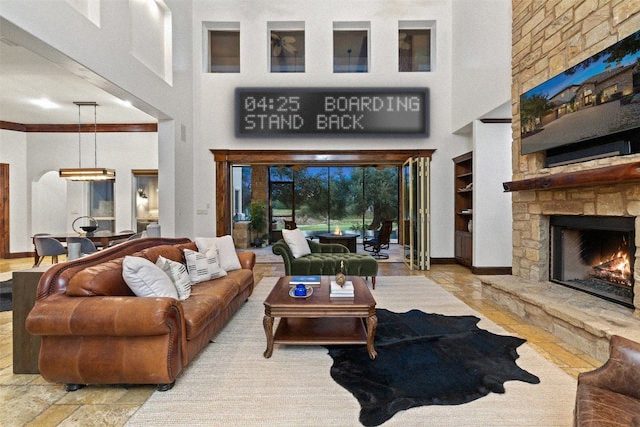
4,25
